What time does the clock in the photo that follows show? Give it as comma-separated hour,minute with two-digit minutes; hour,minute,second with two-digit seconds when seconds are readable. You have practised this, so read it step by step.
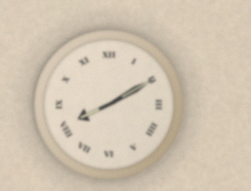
8,10
